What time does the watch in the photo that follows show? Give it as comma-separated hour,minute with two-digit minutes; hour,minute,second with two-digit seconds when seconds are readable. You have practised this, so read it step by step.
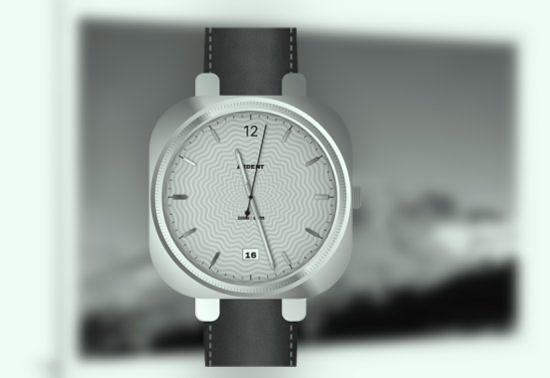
11,27,02
